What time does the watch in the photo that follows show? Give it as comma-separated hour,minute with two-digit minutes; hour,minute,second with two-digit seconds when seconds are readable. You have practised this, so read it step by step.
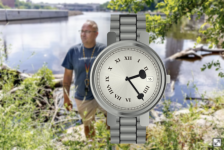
2,24
